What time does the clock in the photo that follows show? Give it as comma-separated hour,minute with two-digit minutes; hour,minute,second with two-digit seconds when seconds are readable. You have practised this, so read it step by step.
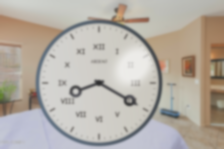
8,20
